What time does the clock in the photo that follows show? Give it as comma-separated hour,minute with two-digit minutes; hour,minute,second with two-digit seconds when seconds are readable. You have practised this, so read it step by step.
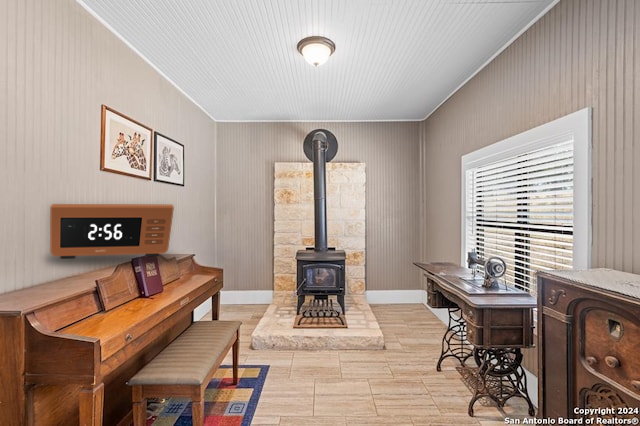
2,56
